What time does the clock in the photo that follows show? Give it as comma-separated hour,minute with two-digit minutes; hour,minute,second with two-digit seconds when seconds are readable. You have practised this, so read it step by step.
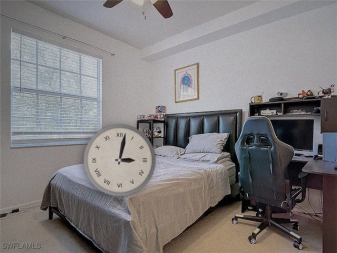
3,02
